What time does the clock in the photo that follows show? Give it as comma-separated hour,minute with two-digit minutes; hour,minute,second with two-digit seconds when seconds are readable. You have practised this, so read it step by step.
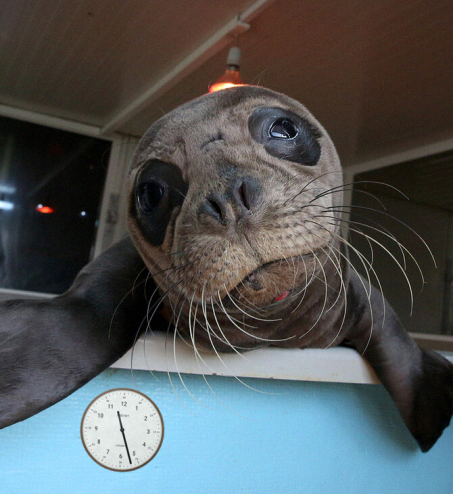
11,27
